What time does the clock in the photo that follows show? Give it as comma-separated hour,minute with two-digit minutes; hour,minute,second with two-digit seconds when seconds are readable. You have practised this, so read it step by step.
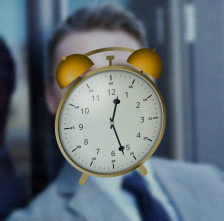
12,27
